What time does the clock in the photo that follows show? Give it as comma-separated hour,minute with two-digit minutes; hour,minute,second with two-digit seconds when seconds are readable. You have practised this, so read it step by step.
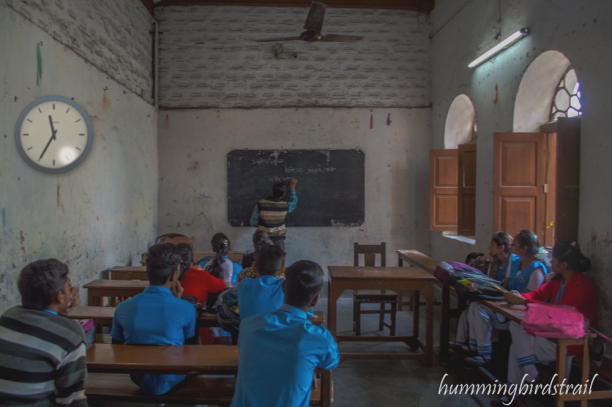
11,35
